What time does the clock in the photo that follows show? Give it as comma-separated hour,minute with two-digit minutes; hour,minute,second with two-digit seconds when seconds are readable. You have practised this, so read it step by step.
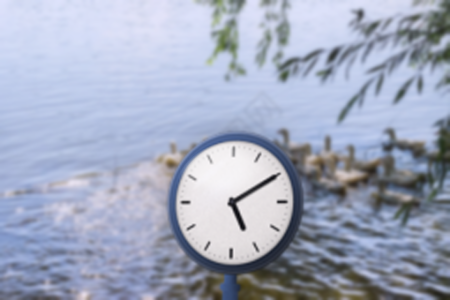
5,10
